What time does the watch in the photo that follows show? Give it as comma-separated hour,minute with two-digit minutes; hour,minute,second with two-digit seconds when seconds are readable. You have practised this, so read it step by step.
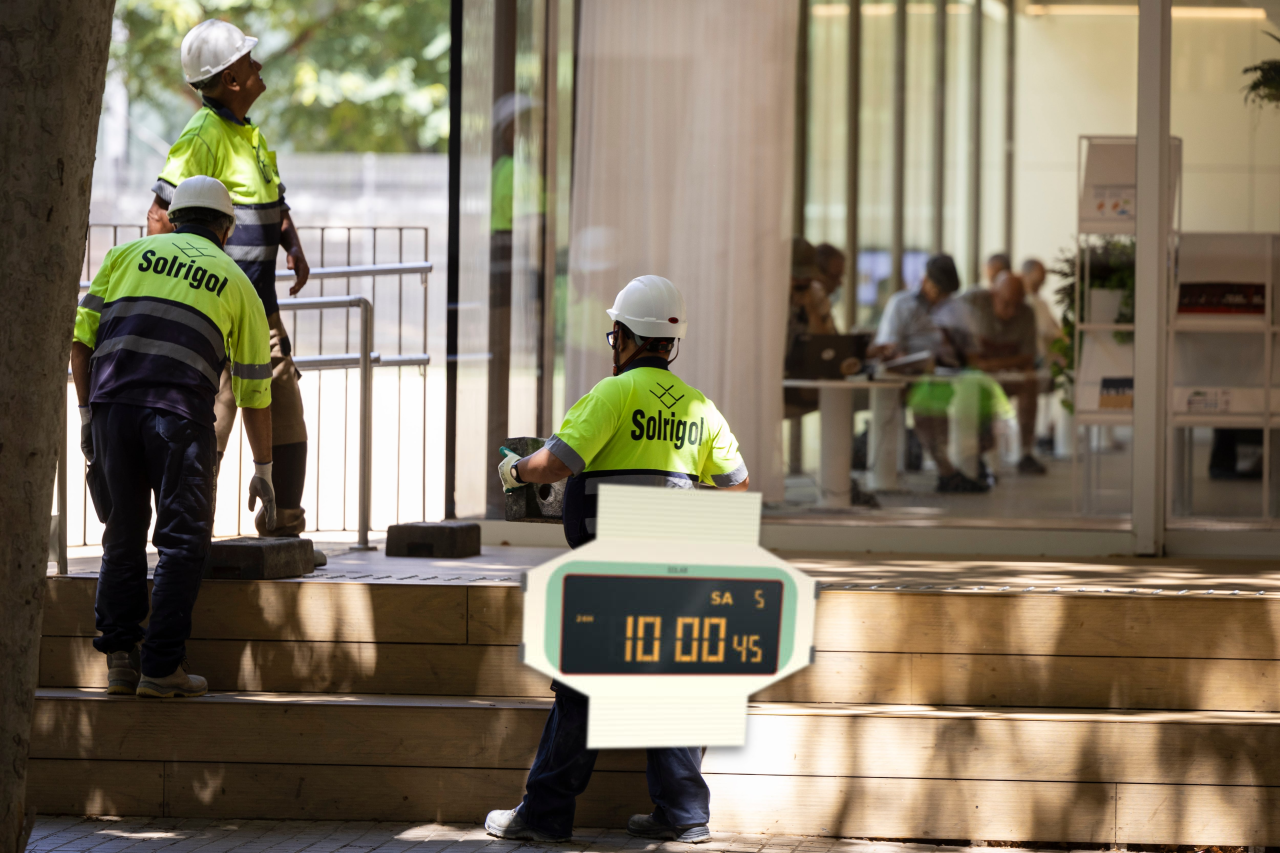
10,00,45
